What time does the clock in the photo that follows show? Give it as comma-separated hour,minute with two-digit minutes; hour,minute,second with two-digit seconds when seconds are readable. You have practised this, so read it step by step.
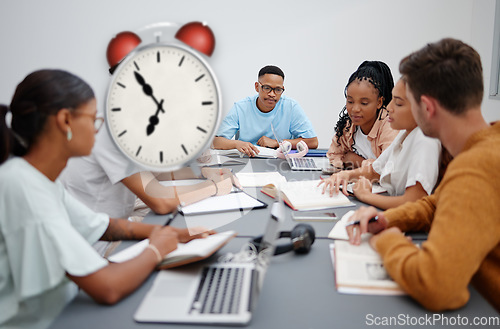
6,54
